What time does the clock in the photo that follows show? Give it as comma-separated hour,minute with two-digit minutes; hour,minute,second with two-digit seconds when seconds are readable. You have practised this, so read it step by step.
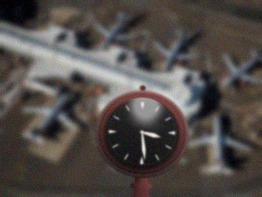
3,29
